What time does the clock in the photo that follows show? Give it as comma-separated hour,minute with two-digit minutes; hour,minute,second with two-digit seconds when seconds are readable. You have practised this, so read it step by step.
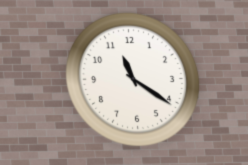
11,21
